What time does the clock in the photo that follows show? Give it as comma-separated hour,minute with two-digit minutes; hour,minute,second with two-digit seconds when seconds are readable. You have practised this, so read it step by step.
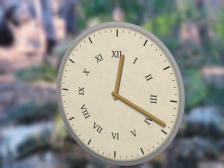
12,19
